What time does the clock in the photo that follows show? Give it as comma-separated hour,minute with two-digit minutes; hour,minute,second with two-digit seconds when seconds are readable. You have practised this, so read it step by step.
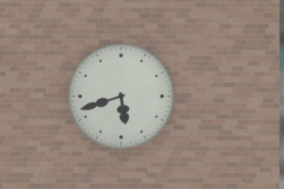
5,42
